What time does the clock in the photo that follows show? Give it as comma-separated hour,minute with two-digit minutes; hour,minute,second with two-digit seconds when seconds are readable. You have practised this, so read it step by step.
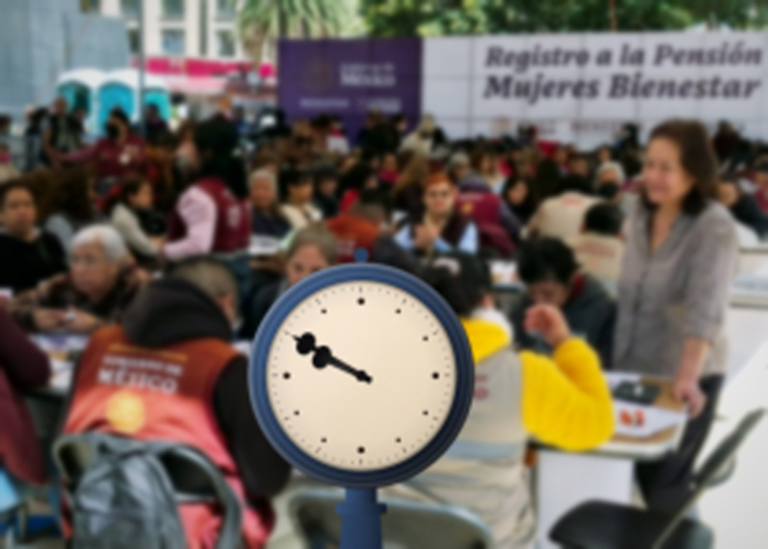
9,50
